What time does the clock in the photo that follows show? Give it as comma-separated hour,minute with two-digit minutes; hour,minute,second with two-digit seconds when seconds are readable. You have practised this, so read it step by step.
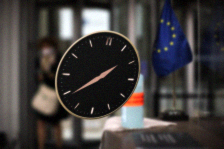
1,39
